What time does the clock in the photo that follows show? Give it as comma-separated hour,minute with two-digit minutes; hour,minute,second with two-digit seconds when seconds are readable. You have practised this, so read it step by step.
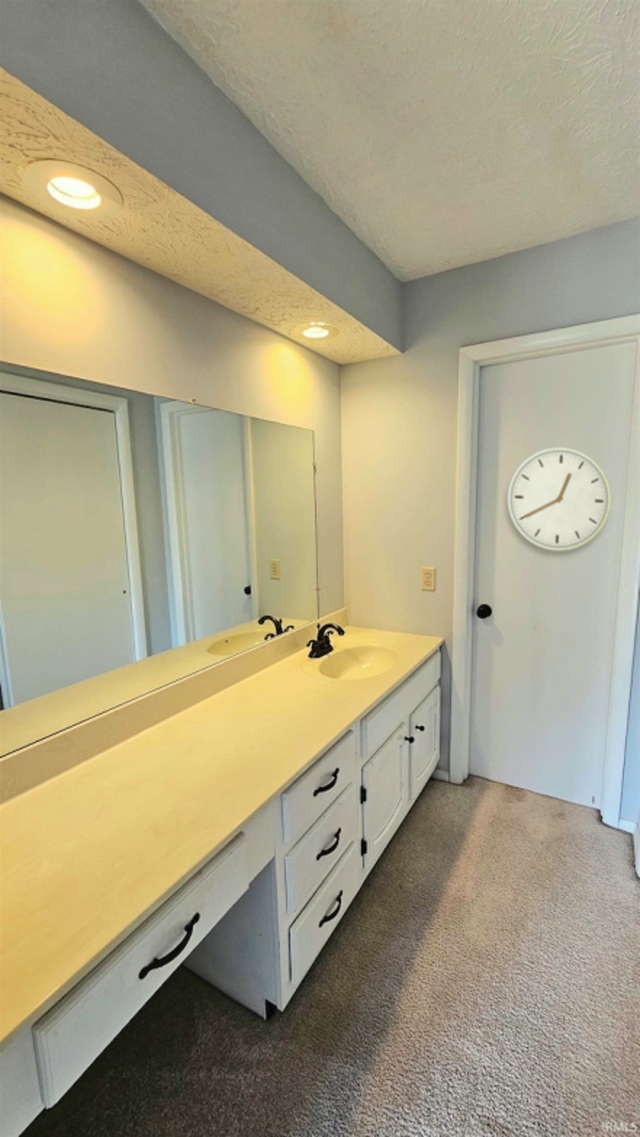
12,40
